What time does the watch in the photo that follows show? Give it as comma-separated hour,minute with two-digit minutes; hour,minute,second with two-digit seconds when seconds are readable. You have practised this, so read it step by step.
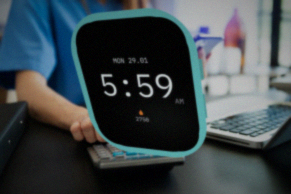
5,59
